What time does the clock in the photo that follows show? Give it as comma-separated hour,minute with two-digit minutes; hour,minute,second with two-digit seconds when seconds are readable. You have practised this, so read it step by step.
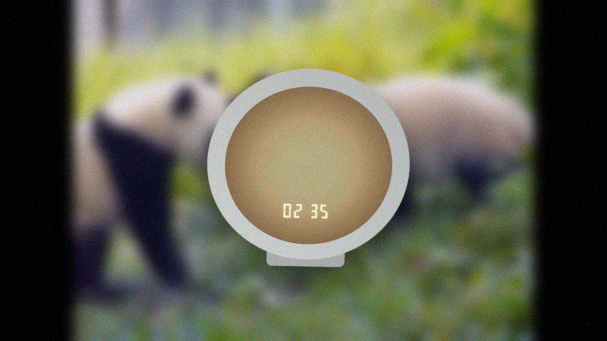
2,35
